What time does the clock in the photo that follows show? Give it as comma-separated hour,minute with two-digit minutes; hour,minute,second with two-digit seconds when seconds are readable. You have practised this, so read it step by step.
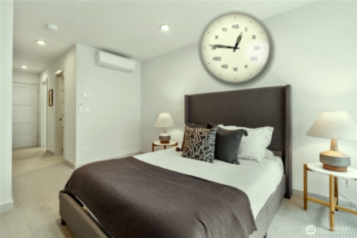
12,46
